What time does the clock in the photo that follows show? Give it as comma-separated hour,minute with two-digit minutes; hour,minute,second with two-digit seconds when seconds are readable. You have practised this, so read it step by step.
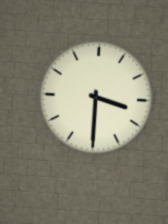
3,30
